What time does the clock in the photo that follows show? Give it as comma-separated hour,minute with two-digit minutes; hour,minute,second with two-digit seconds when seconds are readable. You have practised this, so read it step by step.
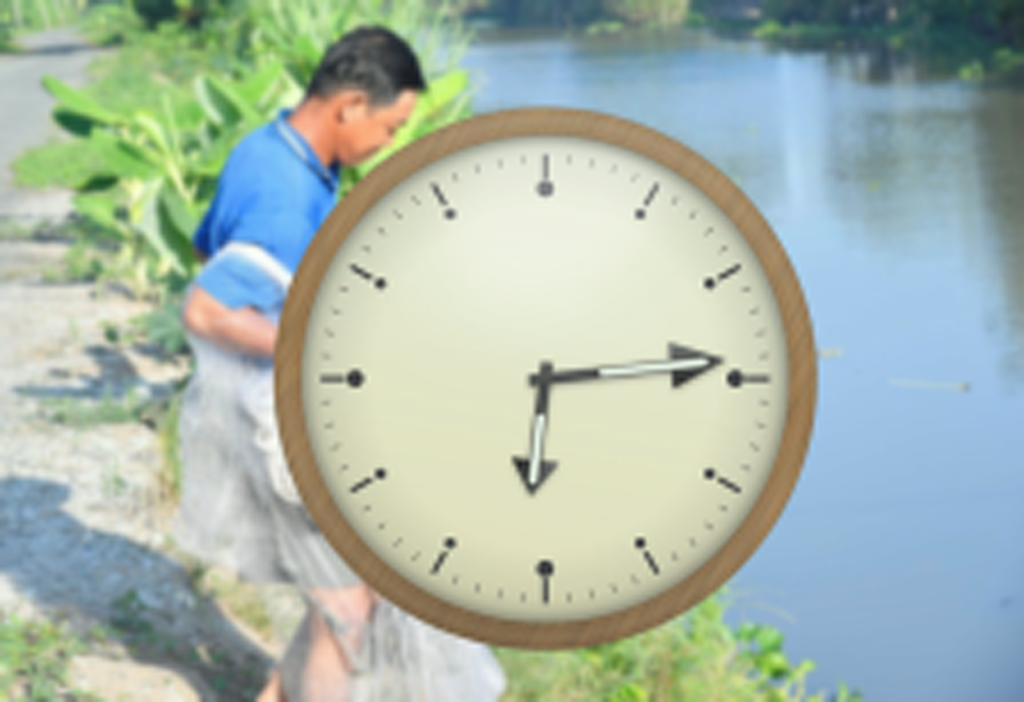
6,14
